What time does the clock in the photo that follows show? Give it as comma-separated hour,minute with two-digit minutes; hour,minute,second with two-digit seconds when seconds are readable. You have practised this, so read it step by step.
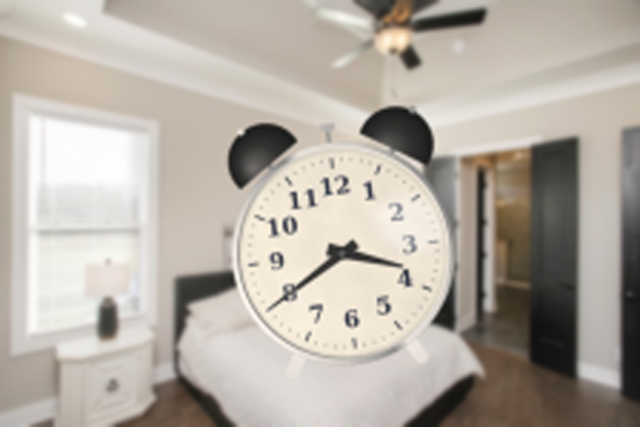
3,40
